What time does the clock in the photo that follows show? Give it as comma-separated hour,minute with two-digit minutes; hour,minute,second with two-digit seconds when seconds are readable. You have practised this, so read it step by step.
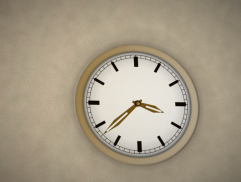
3,38
